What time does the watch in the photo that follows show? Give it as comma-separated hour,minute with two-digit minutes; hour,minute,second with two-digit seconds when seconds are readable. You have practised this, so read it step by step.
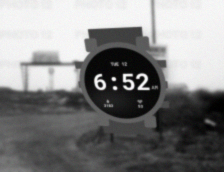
6,52
